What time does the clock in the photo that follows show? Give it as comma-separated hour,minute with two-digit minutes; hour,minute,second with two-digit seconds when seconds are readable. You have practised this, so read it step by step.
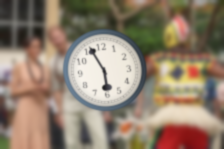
5,56
